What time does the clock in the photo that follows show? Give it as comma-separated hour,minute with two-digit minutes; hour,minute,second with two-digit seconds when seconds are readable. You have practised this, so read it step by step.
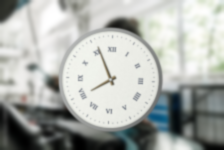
7,56
